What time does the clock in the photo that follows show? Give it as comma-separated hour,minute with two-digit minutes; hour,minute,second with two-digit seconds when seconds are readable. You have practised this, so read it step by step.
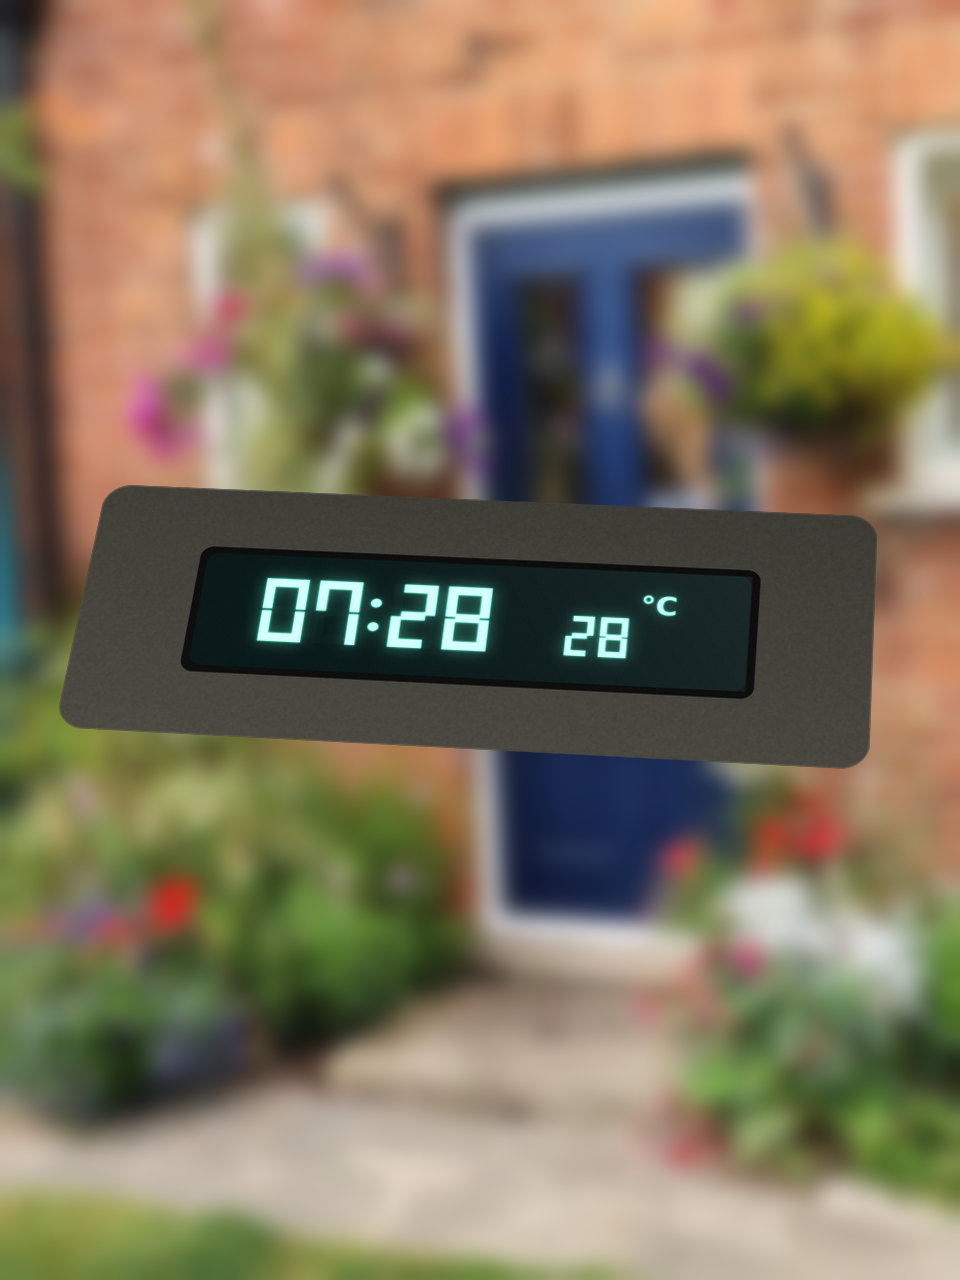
7,28
